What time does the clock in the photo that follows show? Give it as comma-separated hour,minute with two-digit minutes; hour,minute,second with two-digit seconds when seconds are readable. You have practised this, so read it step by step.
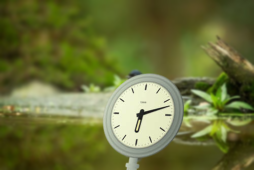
6,12
